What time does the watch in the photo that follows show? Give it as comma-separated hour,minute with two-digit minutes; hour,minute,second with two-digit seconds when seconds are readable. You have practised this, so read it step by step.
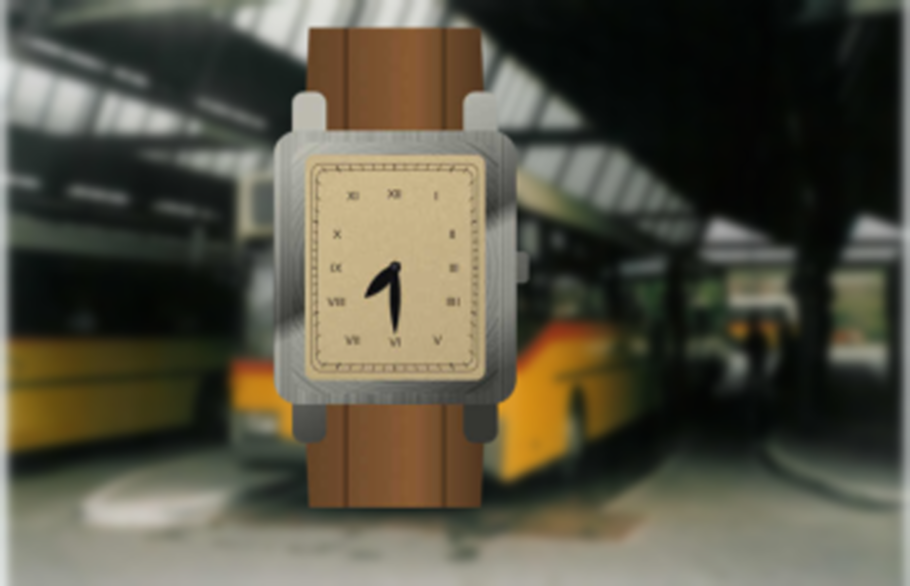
7,30
